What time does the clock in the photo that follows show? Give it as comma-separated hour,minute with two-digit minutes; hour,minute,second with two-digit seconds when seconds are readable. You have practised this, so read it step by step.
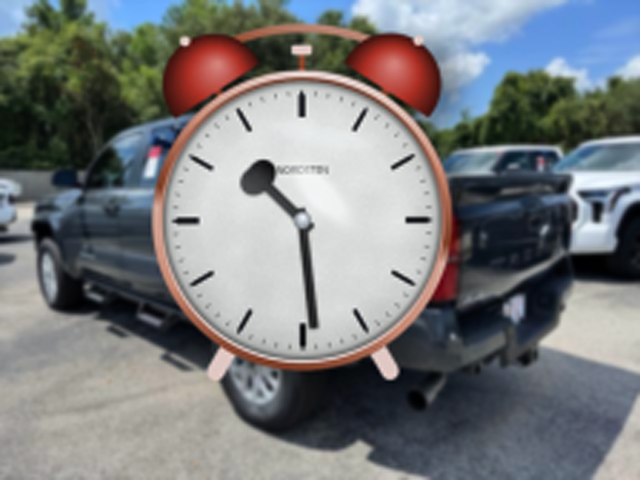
10,29
